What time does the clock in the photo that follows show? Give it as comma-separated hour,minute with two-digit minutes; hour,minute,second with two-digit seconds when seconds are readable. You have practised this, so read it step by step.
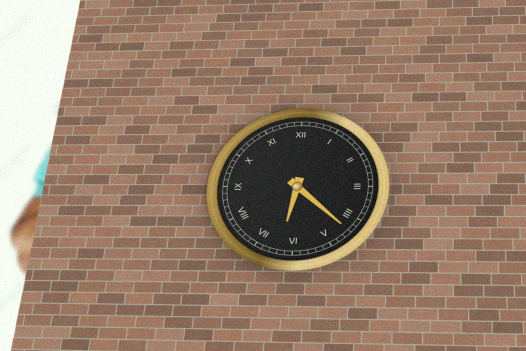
6,22
